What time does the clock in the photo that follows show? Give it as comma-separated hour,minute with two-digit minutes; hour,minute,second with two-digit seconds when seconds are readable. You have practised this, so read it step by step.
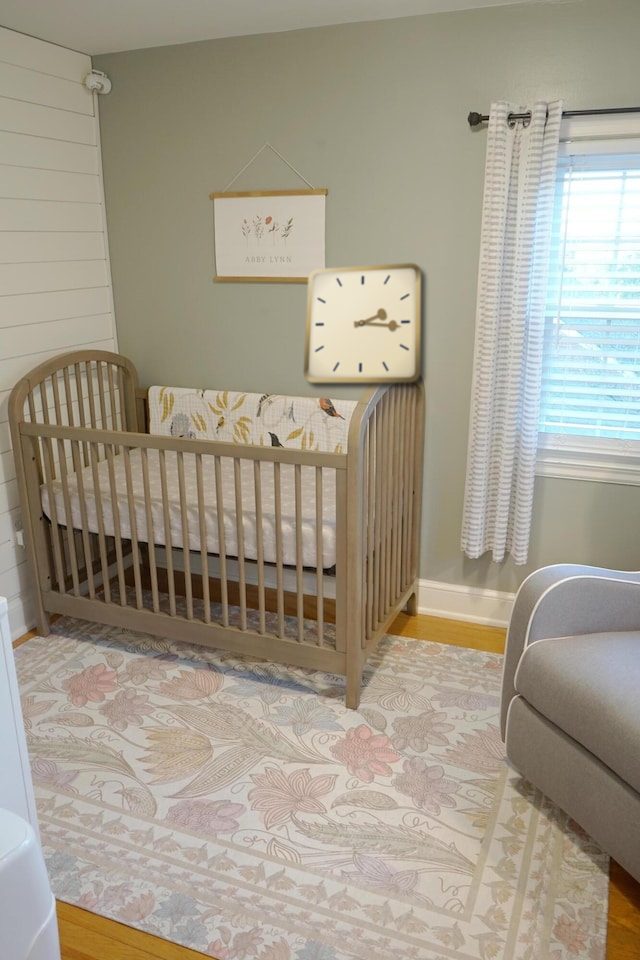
2,16
